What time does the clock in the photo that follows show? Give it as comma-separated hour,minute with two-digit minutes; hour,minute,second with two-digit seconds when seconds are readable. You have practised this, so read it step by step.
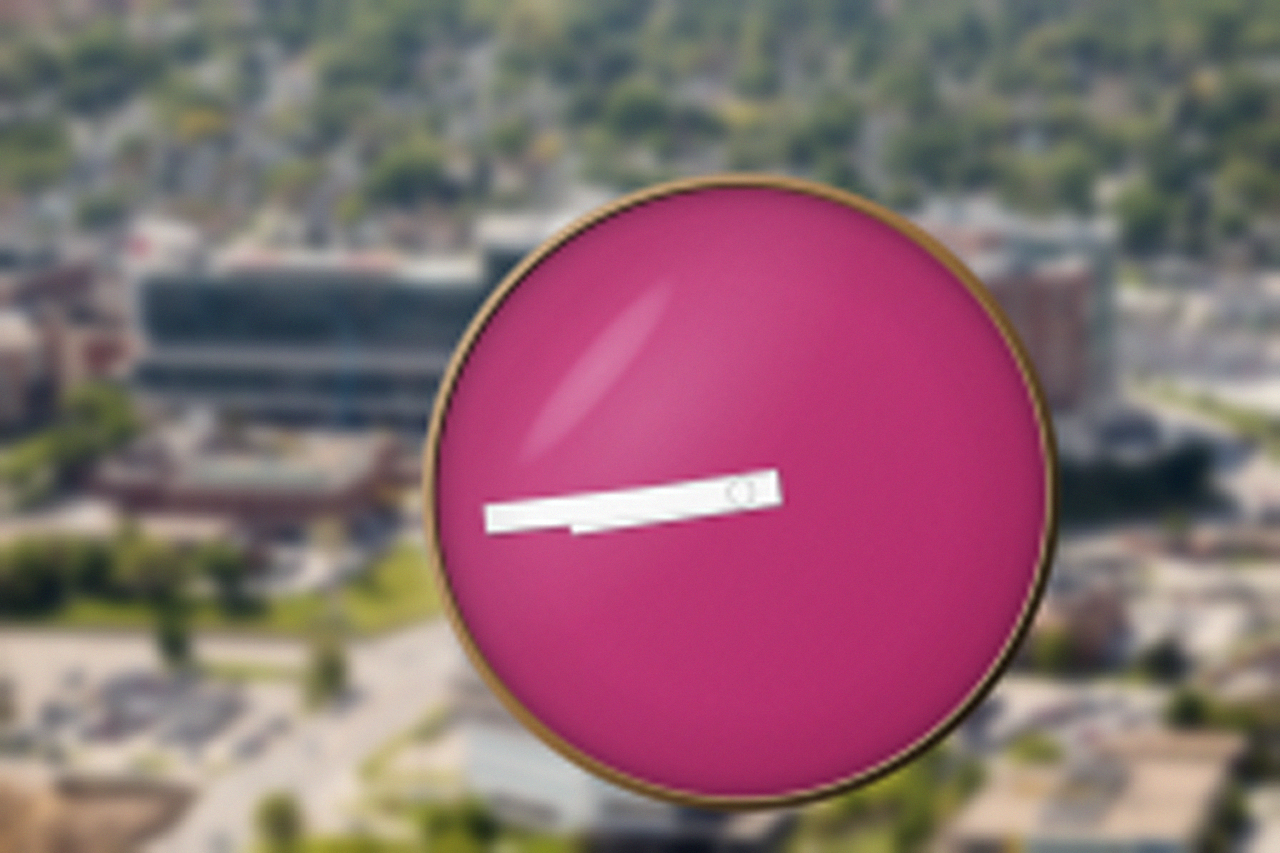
8,44
